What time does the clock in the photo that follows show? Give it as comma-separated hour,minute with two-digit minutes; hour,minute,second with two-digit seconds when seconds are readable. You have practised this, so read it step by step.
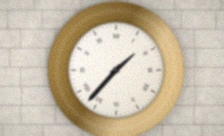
1,37
